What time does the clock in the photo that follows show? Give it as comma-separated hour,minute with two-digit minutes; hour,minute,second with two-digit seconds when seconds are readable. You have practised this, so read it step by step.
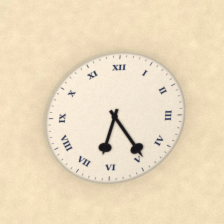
6,24
